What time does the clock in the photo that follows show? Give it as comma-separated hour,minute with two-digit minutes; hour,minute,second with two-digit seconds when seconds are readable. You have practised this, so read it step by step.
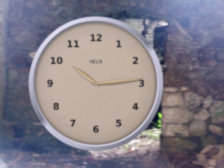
10,14
